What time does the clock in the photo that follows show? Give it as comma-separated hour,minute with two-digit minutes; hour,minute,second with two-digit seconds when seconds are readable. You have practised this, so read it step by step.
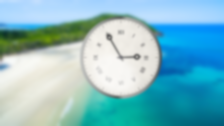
2,55
